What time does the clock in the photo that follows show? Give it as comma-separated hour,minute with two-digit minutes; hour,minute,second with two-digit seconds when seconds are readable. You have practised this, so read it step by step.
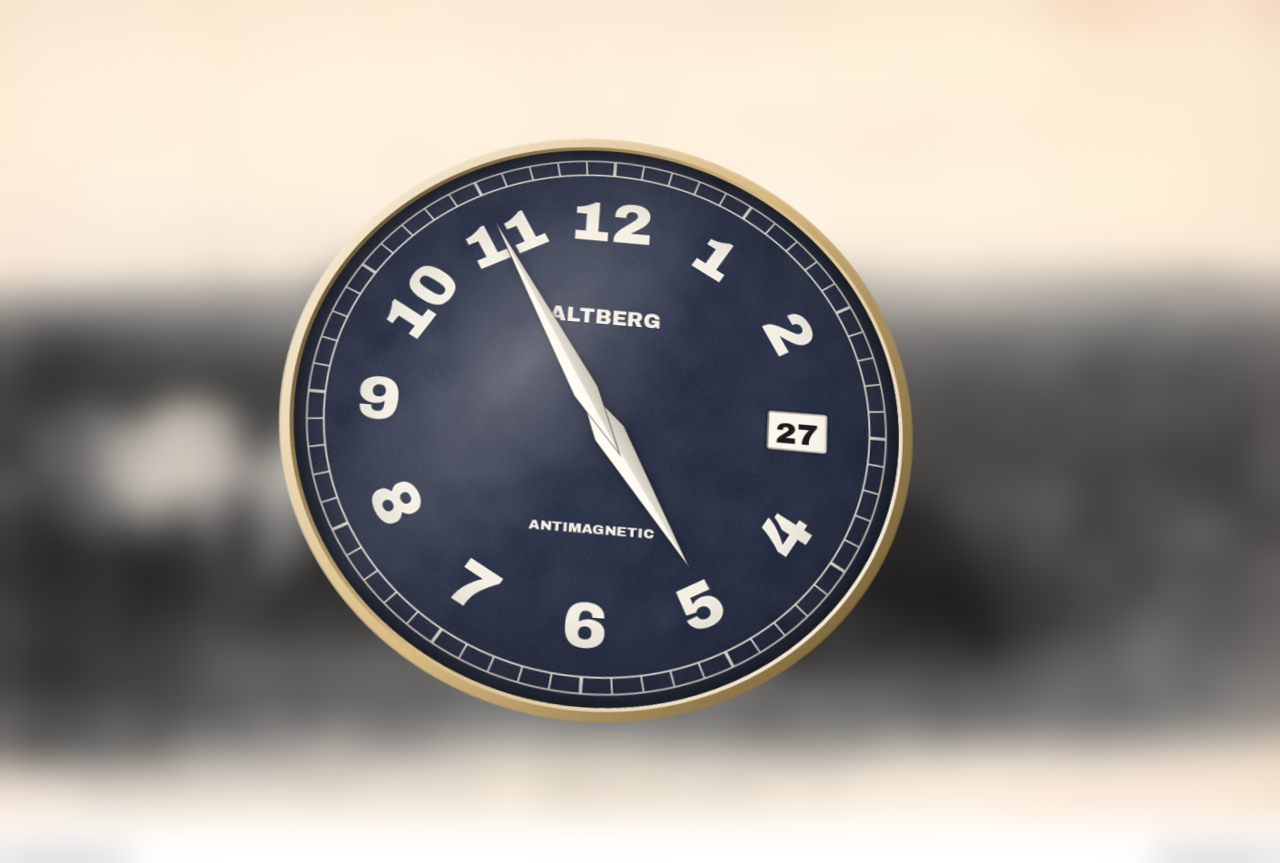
4,55
